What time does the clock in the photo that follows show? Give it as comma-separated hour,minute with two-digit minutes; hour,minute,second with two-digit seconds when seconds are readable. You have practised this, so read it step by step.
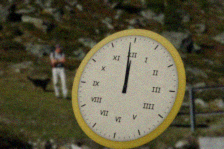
11,59
